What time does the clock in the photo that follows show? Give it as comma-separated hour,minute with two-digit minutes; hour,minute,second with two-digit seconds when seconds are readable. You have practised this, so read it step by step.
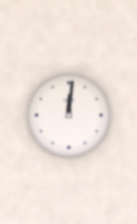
12,01
